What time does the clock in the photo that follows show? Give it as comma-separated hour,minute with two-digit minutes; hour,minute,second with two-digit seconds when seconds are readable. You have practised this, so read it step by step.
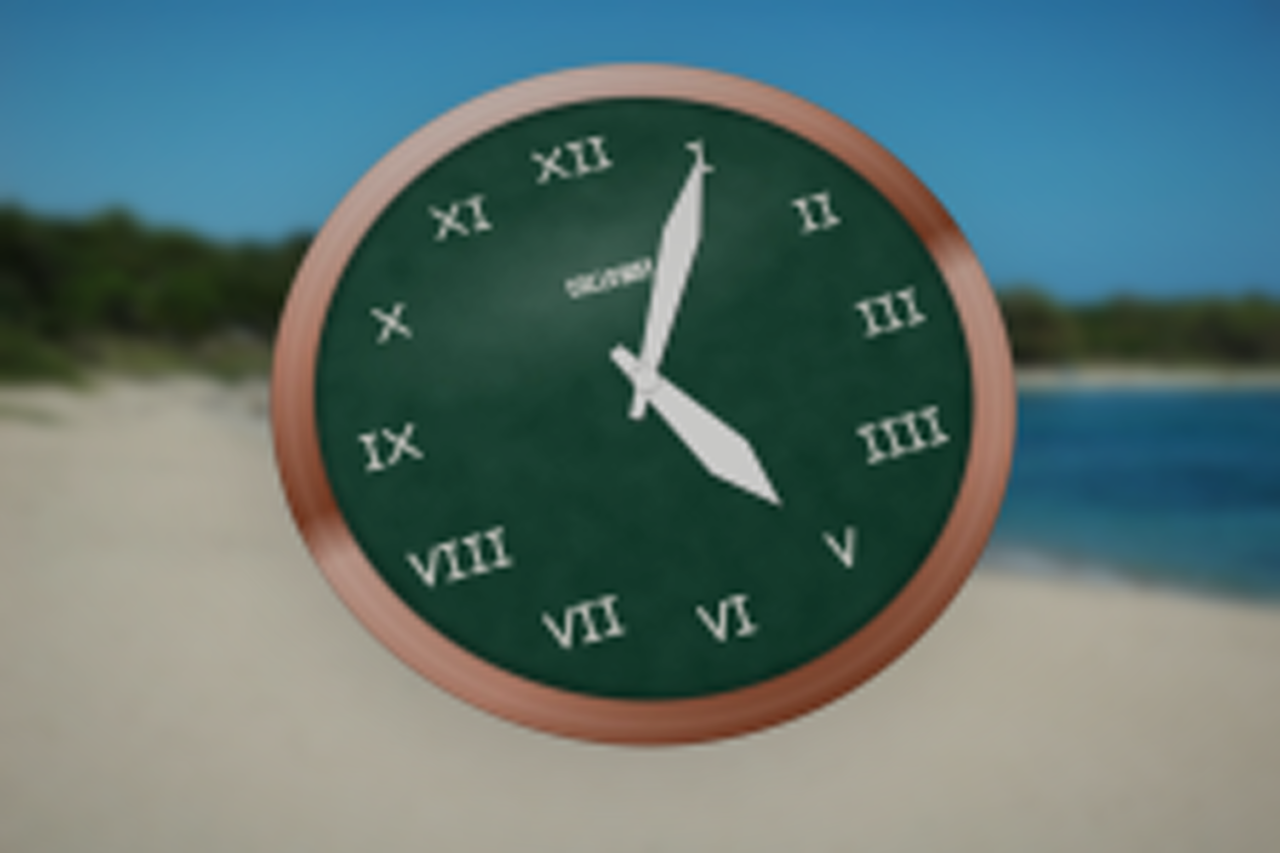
5,05
